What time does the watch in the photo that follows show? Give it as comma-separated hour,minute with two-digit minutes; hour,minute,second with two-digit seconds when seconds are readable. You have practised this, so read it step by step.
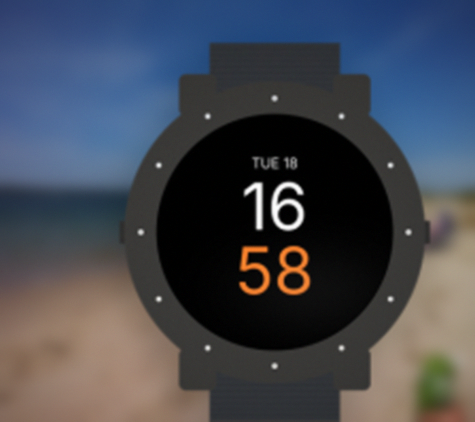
16,58
